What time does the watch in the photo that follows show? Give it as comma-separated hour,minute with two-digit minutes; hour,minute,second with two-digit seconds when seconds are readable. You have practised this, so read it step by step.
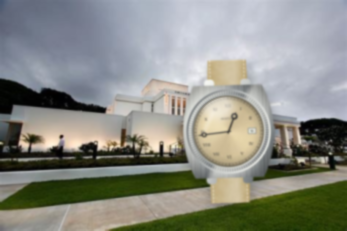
12,44
